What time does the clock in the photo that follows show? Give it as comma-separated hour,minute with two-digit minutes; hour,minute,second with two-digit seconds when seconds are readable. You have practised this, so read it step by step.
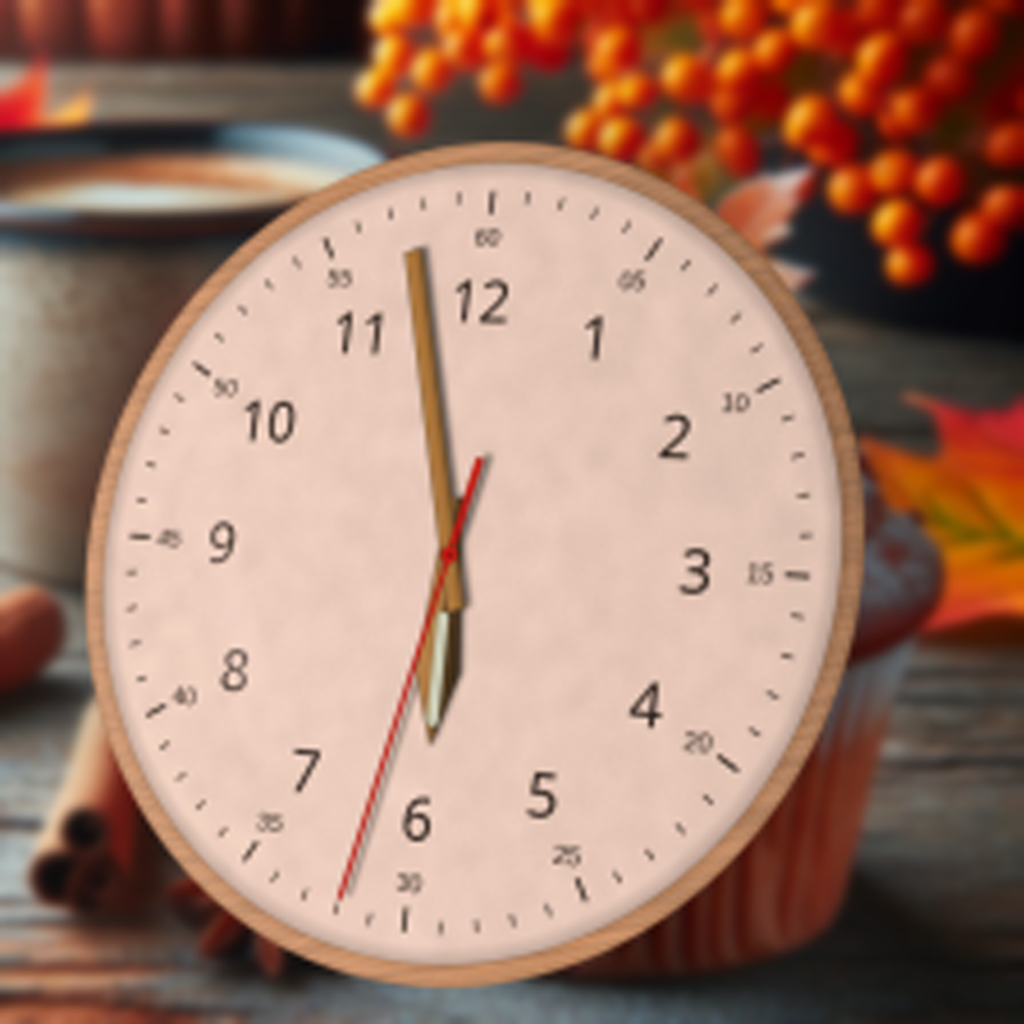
5,57,32
